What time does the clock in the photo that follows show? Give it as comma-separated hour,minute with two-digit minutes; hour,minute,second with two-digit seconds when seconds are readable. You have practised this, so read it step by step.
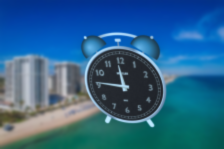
11,46
